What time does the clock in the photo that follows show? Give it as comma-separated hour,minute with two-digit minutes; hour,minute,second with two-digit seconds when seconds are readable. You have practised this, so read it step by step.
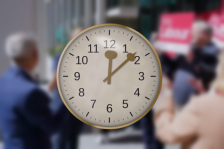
12,08
